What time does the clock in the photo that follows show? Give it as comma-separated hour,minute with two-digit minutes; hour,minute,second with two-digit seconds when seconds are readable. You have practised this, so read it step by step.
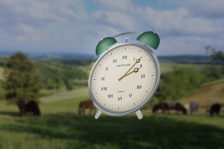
2,07
